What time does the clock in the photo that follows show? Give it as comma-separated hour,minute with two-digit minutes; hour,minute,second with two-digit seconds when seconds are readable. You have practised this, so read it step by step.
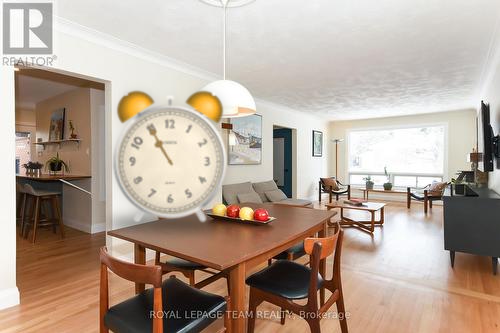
10,55
